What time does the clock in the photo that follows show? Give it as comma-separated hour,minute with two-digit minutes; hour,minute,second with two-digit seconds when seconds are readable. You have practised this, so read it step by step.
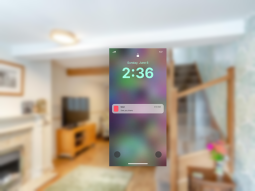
2,36
